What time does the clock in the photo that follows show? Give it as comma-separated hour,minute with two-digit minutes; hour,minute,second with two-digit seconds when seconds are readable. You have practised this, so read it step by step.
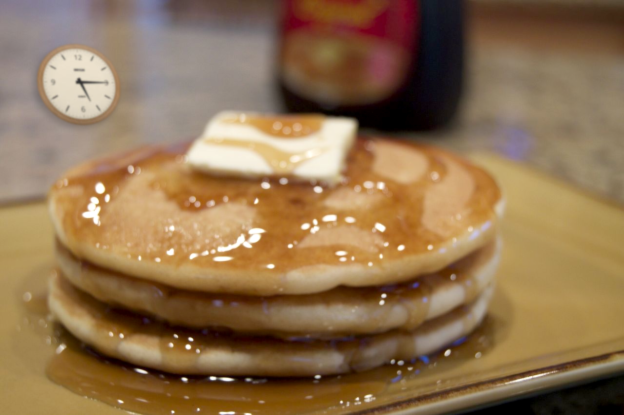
5,15
